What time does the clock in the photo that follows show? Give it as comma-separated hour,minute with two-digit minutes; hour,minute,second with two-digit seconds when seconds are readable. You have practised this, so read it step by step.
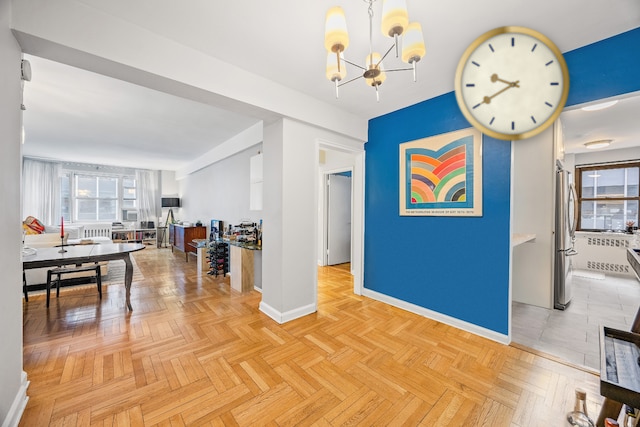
9,40
